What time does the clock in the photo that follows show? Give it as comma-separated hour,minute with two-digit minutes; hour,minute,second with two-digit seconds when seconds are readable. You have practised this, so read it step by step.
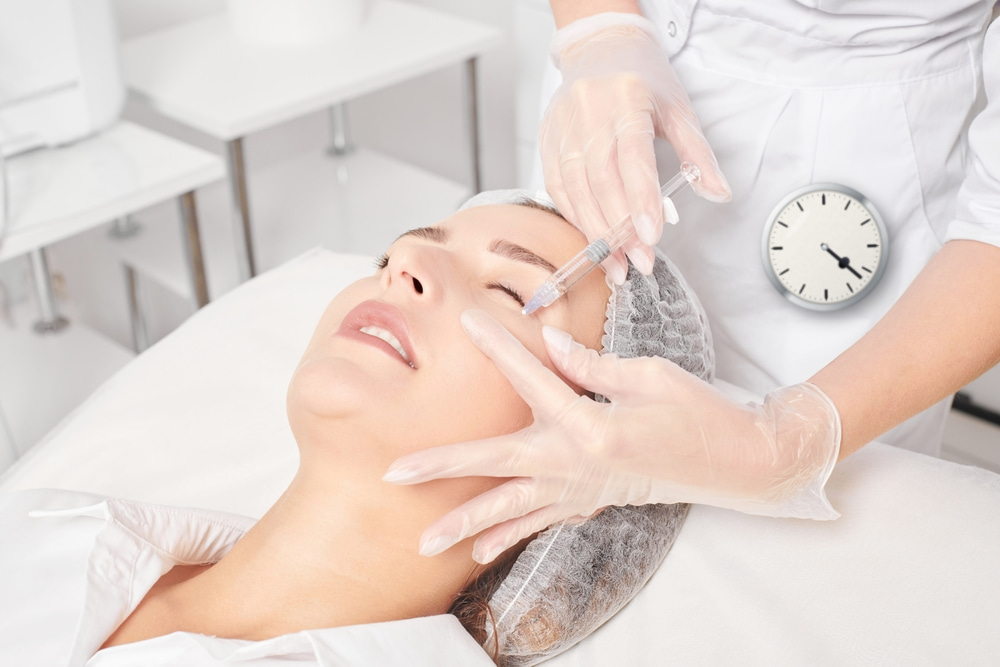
4,22
